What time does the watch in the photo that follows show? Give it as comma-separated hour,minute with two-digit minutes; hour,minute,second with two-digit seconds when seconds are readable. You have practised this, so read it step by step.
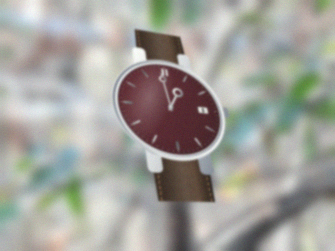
12,59
